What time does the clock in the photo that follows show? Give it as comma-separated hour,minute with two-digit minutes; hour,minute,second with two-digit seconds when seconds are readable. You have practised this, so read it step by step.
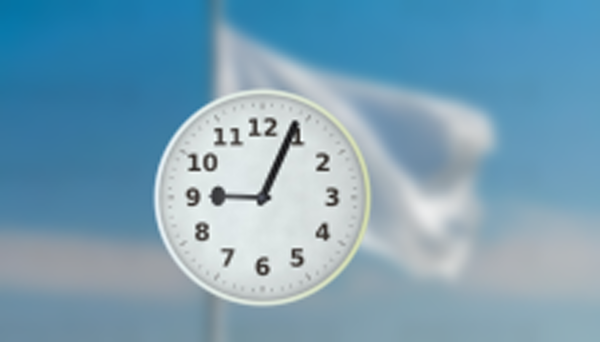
9,04
